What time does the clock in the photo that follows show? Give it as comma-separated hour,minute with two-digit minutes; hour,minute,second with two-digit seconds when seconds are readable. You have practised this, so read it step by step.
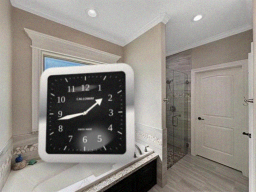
1,43
